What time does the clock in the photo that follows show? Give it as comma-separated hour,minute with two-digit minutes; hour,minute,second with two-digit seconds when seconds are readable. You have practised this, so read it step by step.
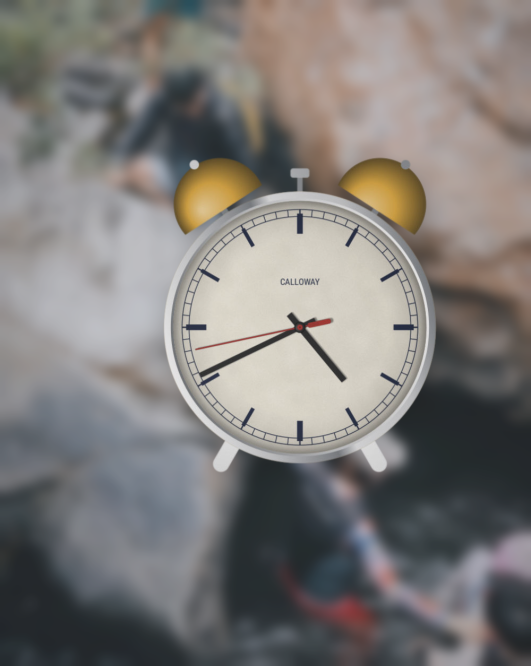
4,40,43
